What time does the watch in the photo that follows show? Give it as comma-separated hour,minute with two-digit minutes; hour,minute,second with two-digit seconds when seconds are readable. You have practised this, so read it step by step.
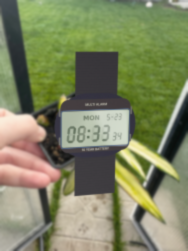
8,33
